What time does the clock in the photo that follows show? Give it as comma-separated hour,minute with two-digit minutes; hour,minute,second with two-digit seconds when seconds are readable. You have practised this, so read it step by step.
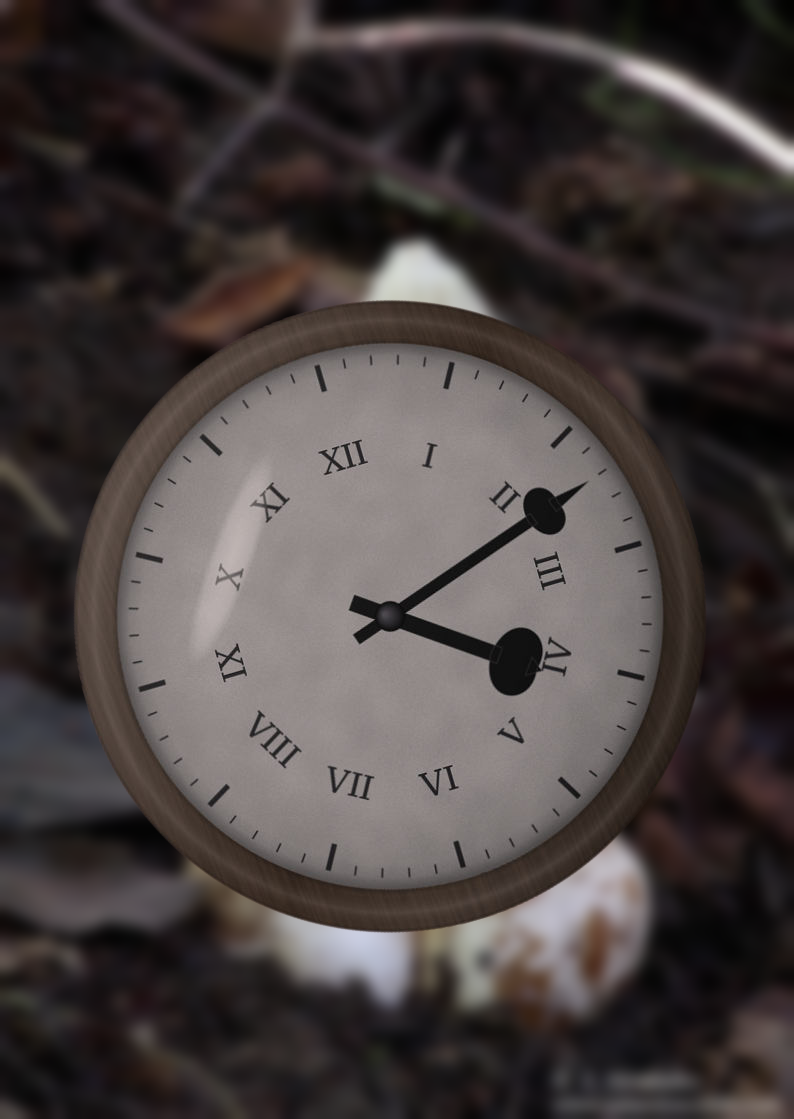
4,12
